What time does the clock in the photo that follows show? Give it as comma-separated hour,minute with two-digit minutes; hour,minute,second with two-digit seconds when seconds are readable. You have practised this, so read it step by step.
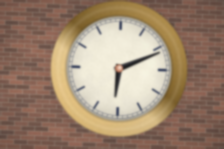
6,11
